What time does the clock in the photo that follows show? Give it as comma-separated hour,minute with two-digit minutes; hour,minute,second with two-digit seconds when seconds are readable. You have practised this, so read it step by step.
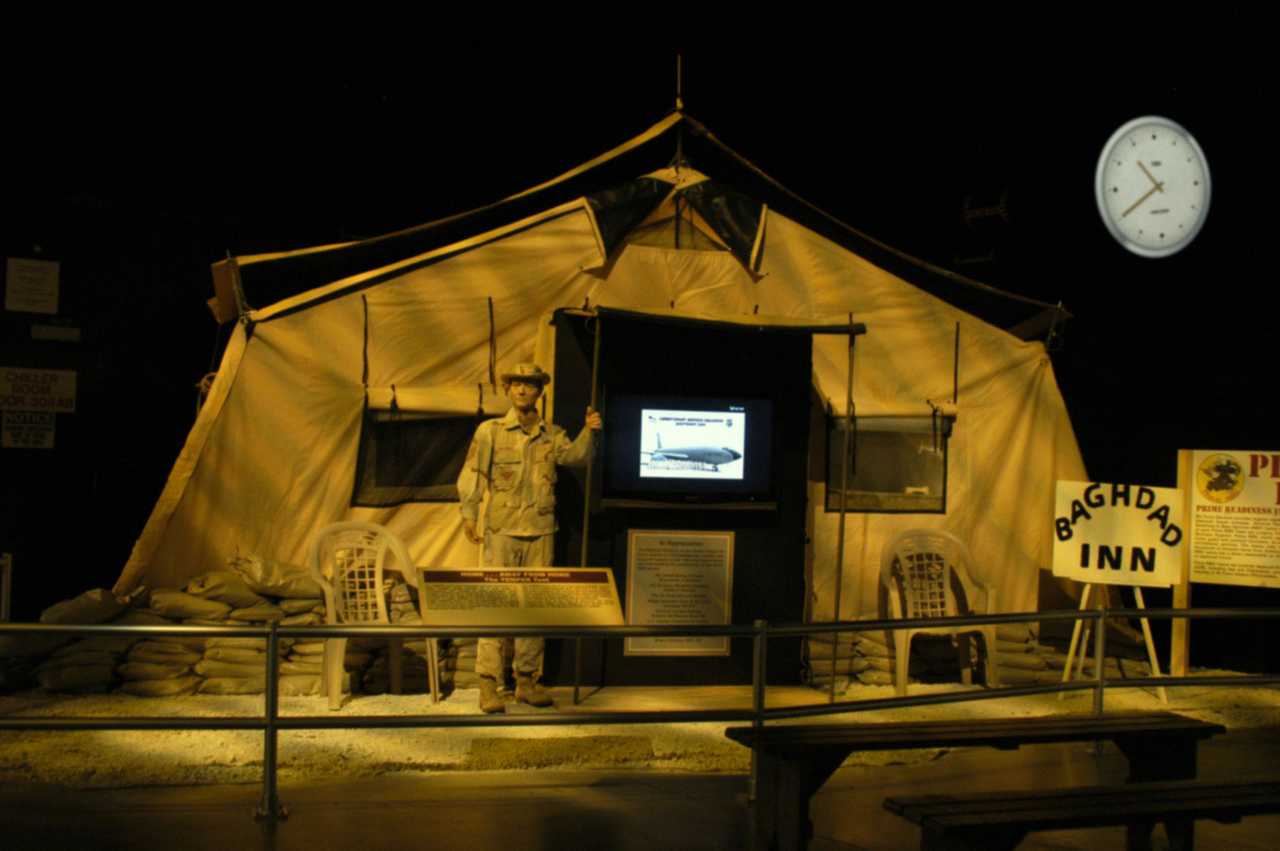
10,40
